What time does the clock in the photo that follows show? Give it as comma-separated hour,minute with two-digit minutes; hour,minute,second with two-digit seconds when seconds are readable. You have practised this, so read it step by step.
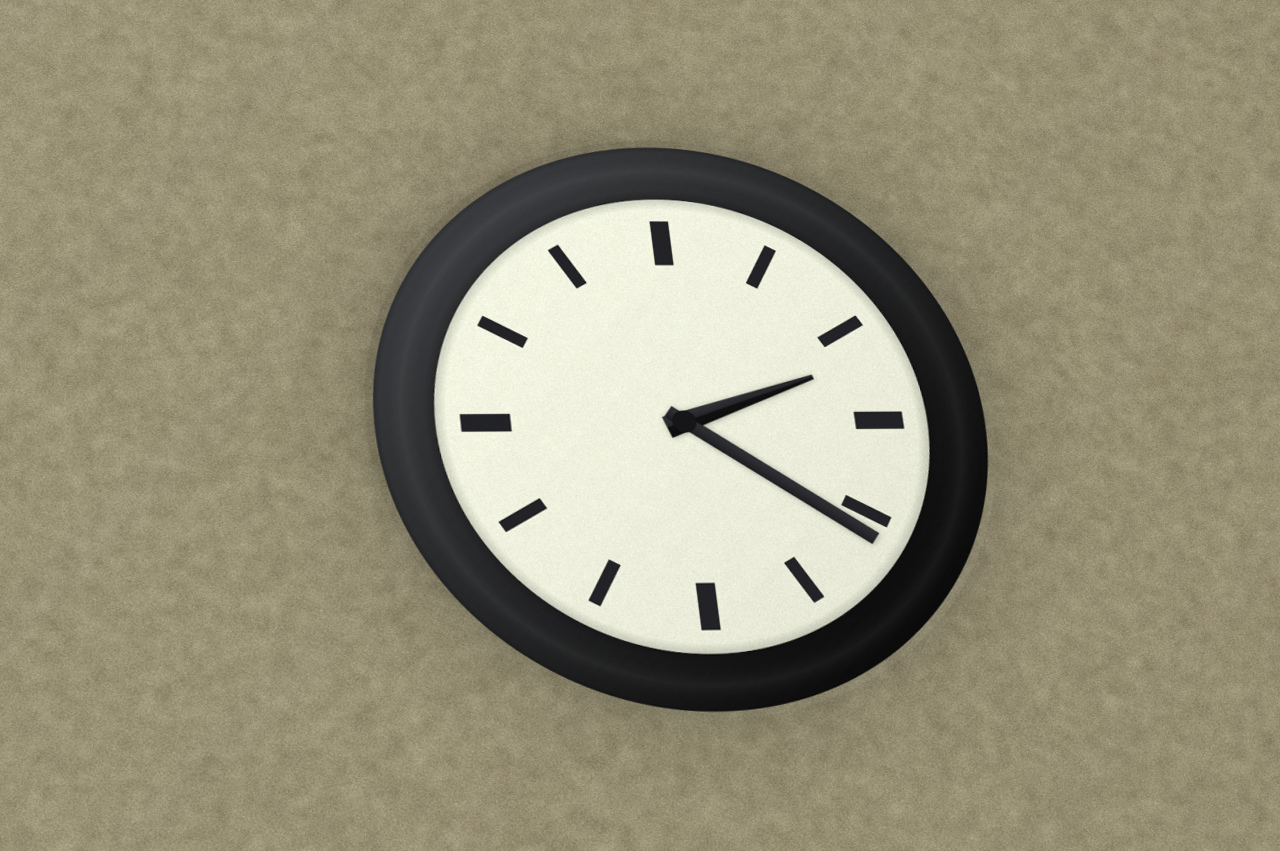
2,21
